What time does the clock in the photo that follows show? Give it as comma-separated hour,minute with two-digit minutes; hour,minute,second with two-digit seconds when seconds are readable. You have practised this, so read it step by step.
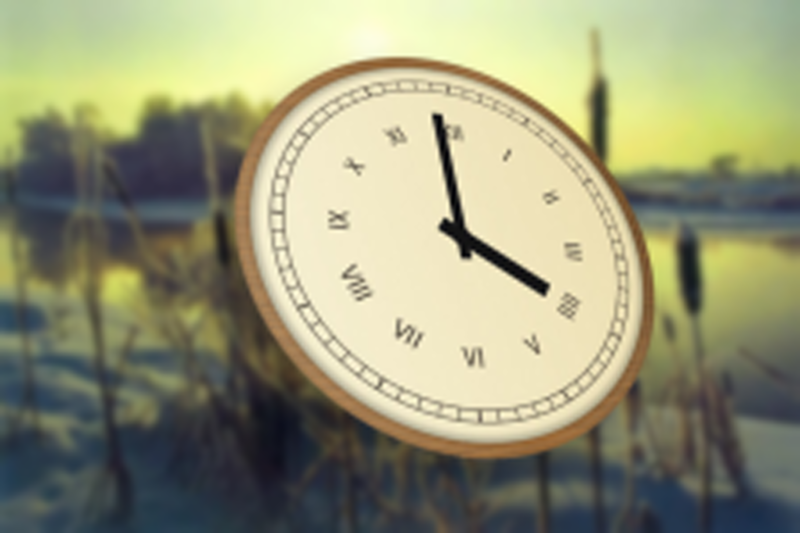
3,59
